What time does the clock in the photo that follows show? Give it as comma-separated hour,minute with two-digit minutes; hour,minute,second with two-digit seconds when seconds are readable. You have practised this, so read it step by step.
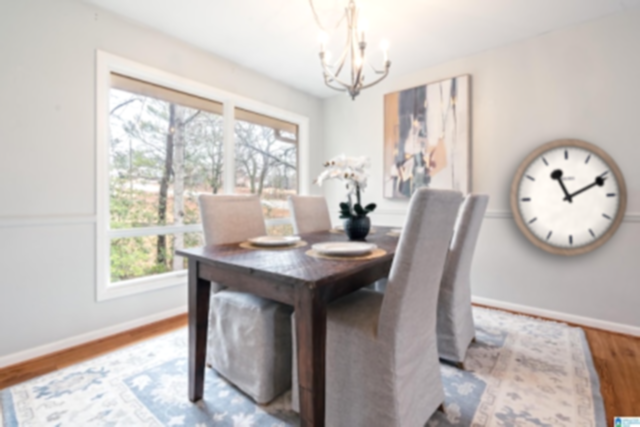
11,11
